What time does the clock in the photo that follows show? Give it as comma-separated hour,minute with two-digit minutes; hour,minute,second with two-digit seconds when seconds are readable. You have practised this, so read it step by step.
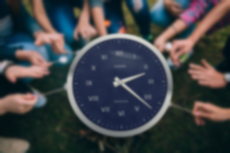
2,22
